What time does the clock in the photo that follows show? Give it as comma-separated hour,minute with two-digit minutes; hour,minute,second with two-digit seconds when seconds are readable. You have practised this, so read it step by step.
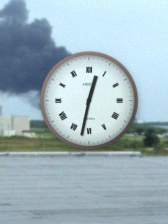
12,32
